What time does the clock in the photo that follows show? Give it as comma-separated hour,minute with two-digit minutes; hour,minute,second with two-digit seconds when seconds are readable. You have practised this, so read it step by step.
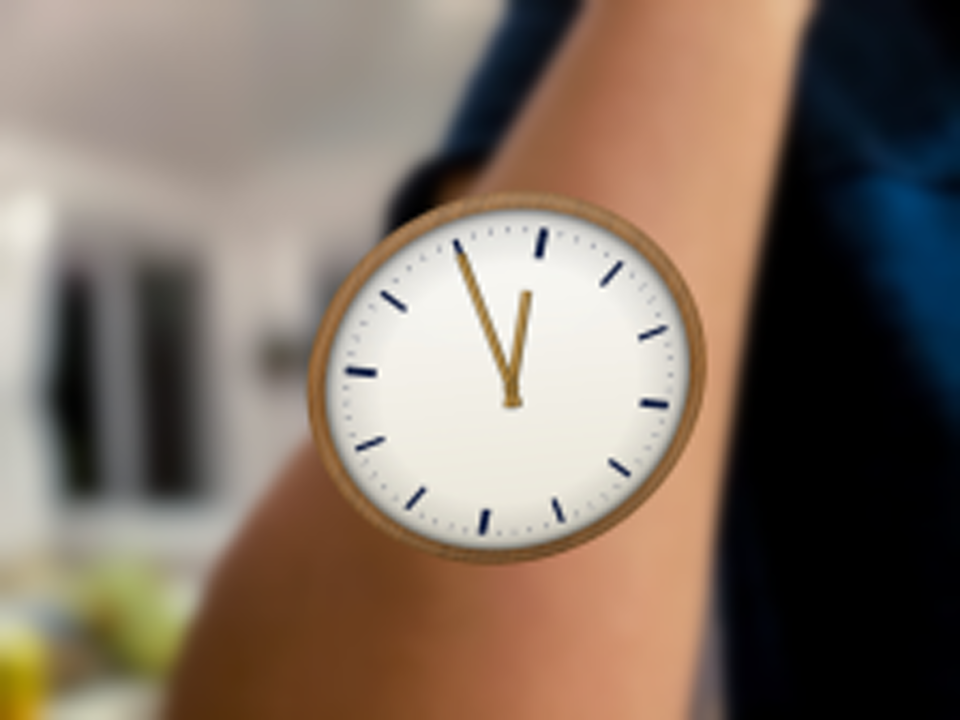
11,55
